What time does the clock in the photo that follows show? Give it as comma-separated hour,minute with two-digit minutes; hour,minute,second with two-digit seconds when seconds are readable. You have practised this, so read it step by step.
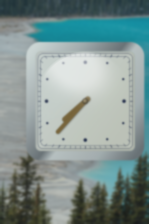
7,37
